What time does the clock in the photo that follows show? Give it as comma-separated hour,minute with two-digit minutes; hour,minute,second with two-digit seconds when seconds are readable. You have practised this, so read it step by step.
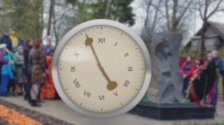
4,56
